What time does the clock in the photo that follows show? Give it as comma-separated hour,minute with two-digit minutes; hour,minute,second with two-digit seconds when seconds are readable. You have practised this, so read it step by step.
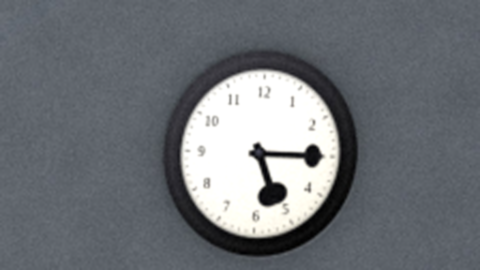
5,15
